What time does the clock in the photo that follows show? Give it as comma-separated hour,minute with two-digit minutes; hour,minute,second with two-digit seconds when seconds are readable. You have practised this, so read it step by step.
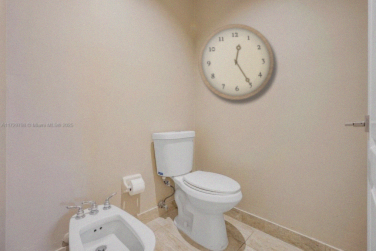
12,25
